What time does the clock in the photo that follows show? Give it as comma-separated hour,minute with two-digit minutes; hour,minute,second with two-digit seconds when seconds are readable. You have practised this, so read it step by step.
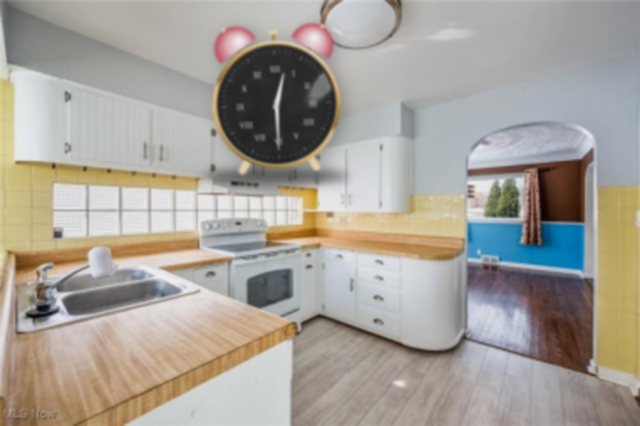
12,30
